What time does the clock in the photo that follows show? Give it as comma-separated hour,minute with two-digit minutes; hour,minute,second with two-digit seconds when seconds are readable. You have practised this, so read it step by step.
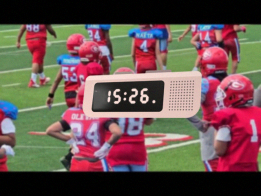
15,26
